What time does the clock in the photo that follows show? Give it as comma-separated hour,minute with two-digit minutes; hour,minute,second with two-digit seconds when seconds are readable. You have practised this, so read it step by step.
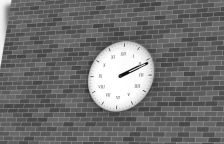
2,11
